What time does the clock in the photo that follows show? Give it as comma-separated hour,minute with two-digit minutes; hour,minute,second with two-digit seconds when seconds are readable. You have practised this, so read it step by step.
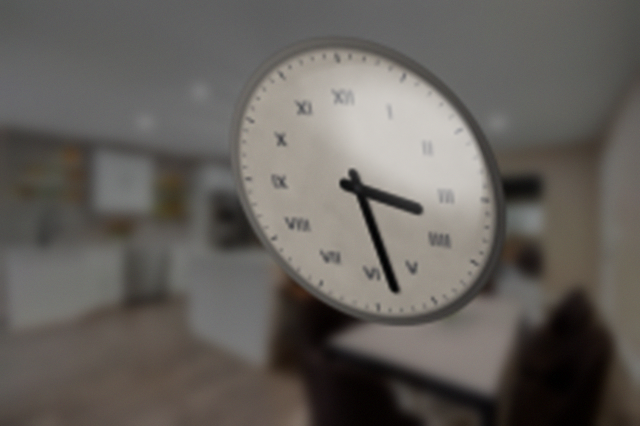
3,28
